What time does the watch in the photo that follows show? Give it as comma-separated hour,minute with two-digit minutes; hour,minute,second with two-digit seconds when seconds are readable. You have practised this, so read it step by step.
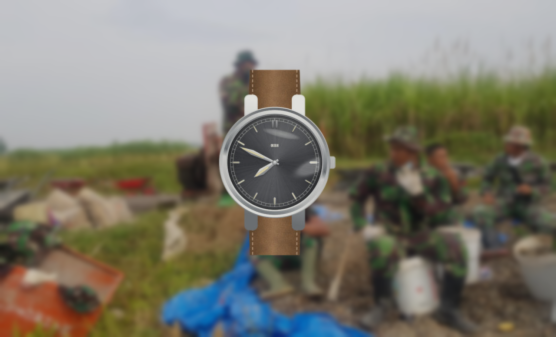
7,49
